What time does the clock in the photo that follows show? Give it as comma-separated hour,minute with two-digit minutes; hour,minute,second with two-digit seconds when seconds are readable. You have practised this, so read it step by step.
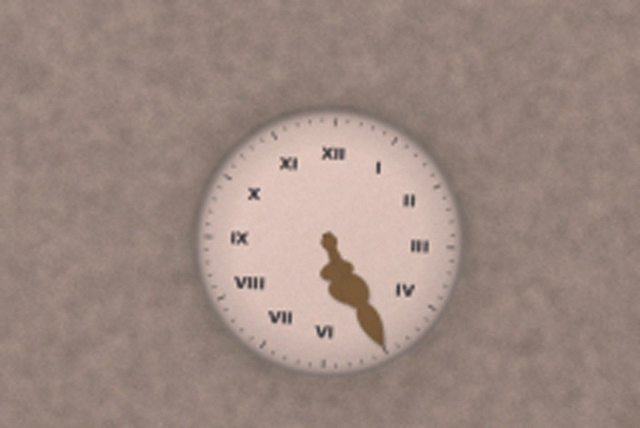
5,25
